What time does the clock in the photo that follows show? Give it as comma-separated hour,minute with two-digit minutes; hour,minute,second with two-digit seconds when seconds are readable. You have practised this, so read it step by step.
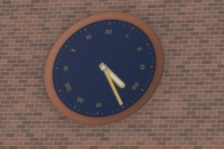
4,25
